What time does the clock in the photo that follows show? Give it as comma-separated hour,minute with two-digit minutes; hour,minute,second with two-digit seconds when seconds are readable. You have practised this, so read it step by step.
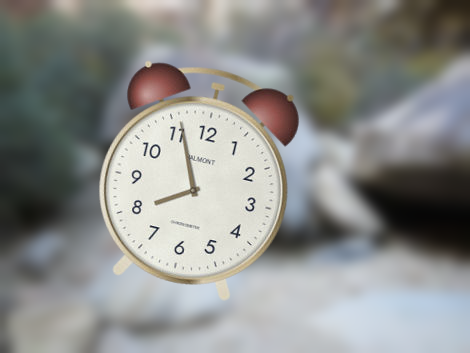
7,56
